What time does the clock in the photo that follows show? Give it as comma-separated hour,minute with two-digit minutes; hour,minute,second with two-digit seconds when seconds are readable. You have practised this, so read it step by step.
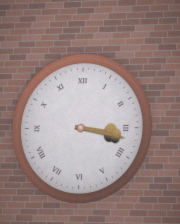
3,17
